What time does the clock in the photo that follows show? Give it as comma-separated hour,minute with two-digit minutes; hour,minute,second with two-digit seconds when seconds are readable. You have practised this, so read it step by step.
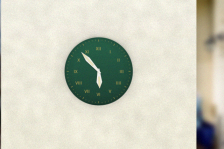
5,53
